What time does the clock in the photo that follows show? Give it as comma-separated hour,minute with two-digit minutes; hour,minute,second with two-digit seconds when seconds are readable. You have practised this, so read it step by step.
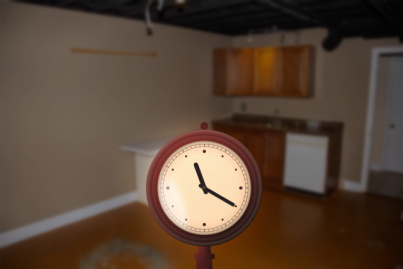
11,20
